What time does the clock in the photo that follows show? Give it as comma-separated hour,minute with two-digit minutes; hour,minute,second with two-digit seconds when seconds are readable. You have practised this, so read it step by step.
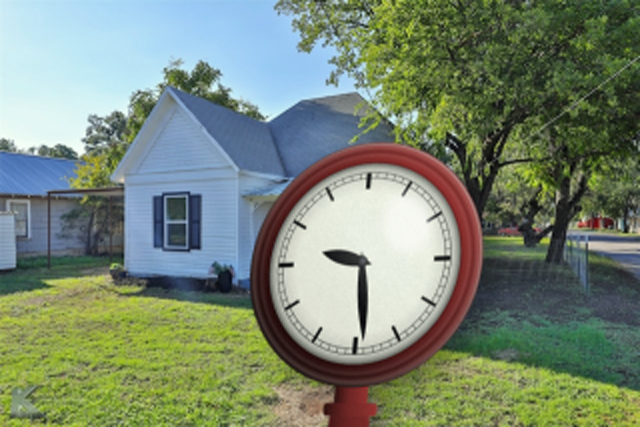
9,29
